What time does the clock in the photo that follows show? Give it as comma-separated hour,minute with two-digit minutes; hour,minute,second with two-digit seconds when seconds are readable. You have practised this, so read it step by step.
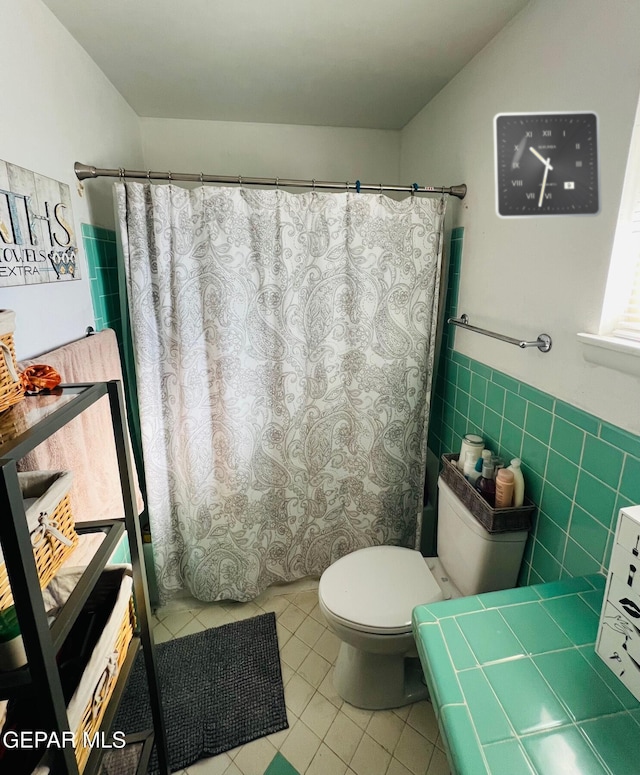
10,32
